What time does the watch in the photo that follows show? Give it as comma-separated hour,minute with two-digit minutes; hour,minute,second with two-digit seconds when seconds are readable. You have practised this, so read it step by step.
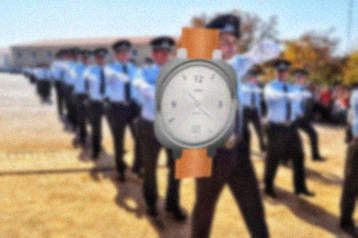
10,21
